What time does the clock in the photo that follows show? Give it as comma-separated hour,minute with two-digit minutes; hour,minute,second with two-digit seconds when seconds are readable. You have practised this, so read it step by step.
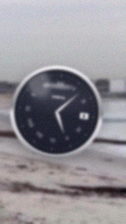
5,07
